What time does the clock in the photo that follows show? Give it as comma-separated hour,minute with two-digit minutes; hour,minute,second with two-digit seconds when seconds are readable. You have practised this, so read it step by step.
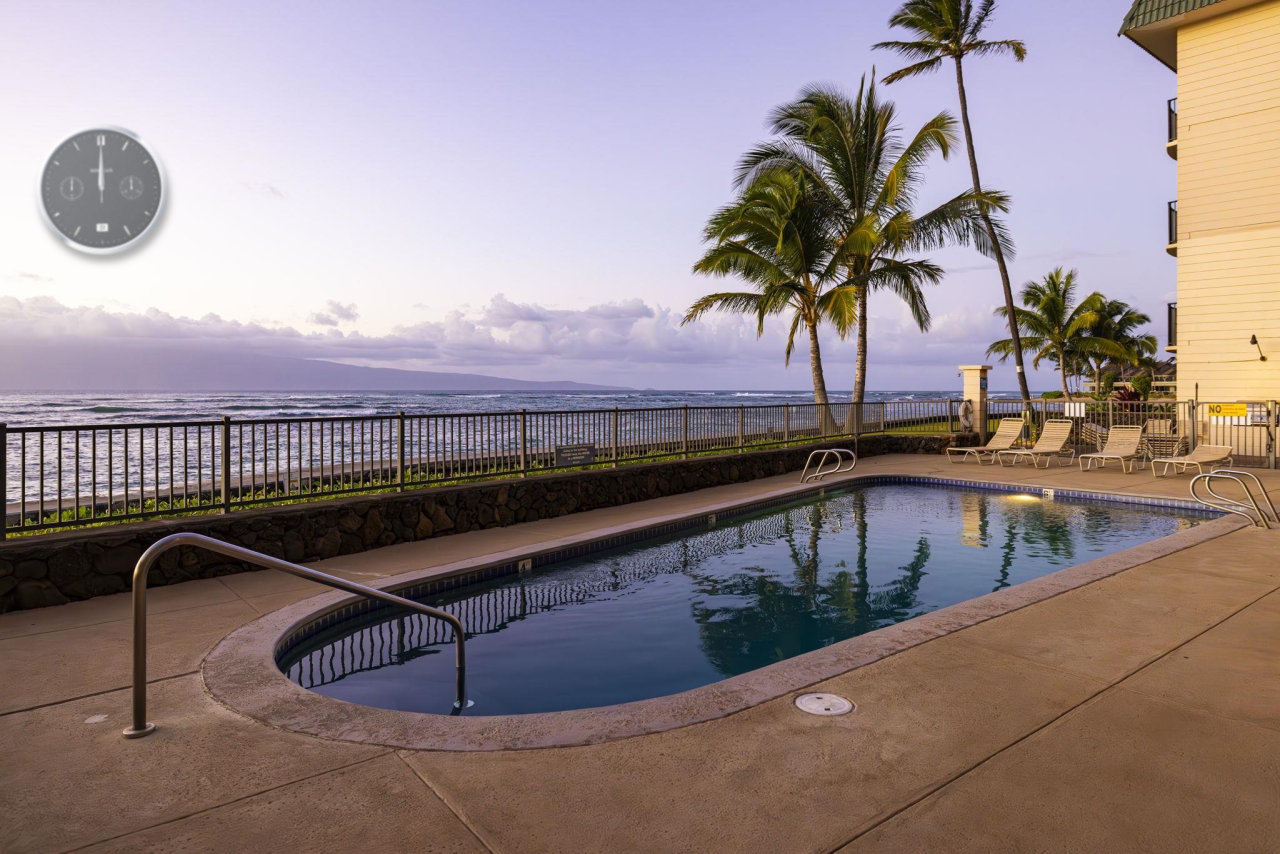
12,00
